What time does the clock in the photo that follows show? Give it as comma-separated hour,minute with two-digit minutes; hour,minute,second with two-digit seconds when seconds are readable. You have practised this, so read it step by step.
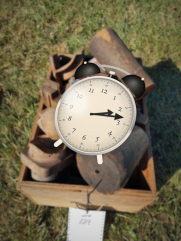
2,13
